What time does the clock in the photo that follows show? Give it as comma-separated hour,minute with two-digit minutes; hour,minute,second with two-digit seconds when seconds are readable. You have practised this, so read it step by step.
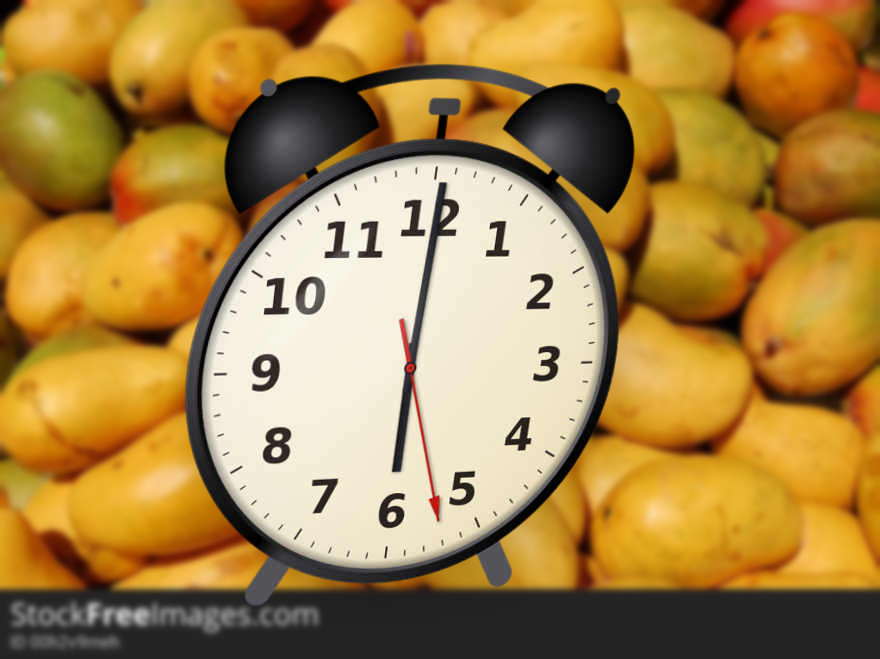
6,00,27
